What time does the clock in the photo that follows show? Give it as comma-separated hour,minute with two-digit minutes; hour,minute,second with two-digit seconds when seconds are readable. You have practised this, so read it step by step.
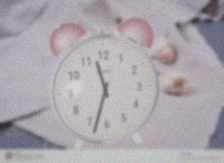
11,33
